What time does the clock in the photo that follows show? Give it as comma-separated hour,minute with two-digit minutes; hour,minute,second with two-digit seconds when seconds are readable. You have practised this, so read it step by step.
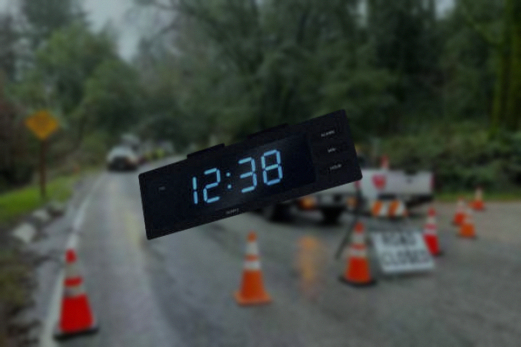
12,38
